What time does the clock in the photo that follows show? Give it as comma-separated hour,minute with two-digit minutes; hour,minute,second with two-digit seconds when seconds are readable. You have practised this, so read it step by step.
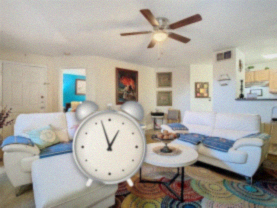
12,57
